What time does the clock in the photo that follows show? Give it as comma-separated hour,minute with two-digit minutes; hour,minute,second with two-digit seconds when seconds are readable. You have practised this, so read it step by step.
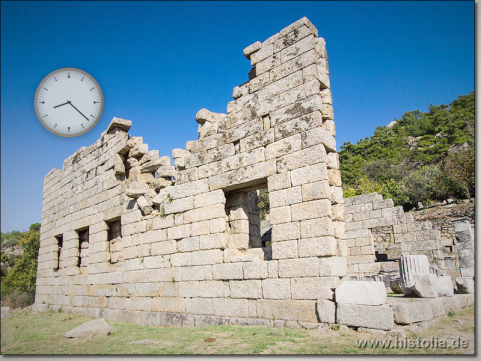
8,22
